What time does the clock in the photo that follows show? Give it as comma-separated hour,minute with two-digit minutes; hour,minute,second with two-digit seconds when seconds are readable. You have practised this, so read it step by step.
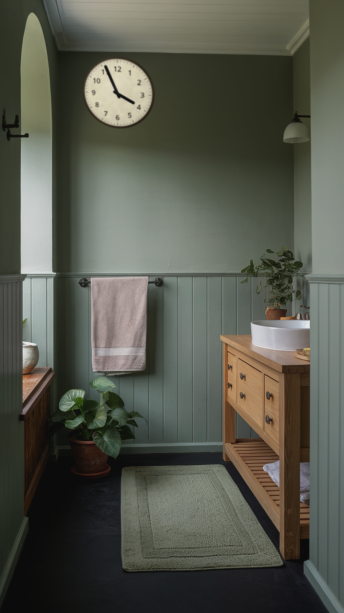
3,56
